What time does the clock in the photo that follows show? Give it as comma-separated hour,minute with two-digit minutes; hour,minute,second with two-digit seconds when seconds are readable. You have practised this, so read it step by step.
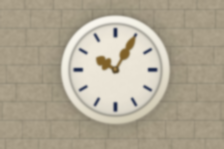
10,05
